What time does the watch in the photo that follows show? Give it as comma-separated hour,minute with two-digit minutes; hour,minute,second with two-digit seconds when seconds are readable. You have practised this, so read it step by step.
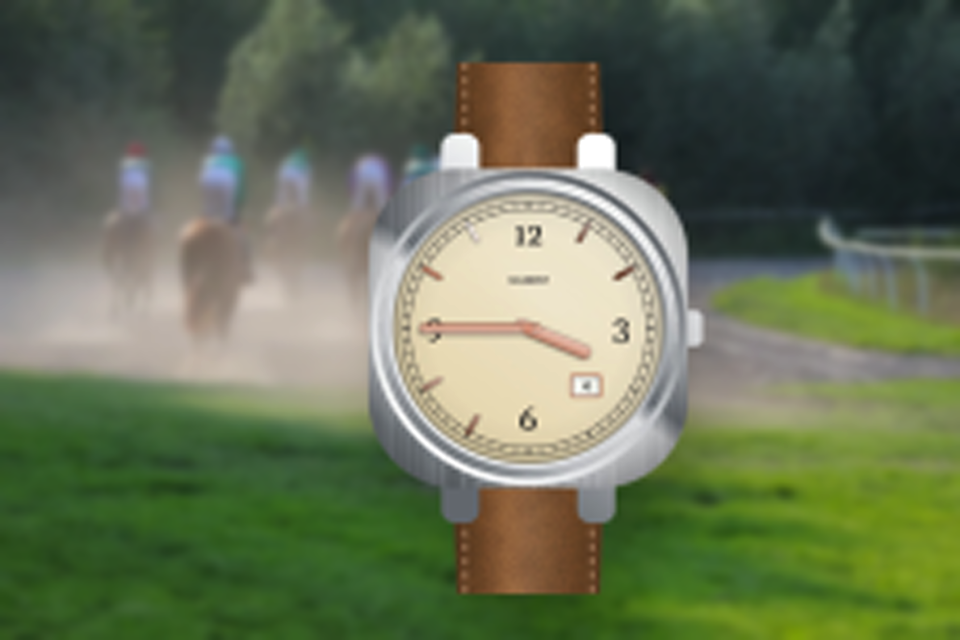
3,45
